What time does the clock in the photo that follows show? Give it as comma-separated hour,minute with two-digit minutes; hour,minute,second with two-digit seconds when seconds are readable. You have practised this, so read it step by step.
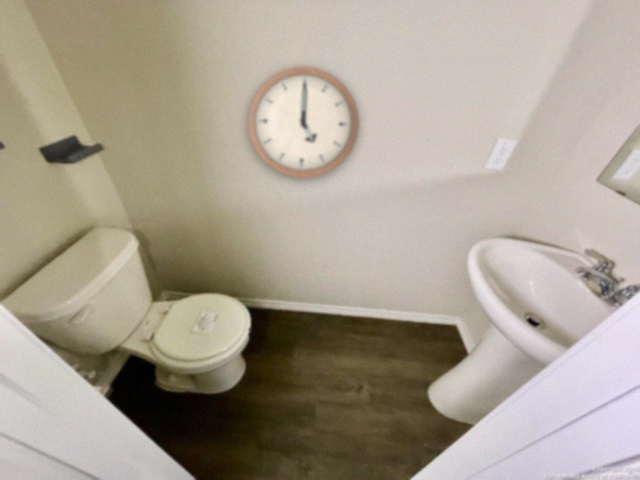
5,00
